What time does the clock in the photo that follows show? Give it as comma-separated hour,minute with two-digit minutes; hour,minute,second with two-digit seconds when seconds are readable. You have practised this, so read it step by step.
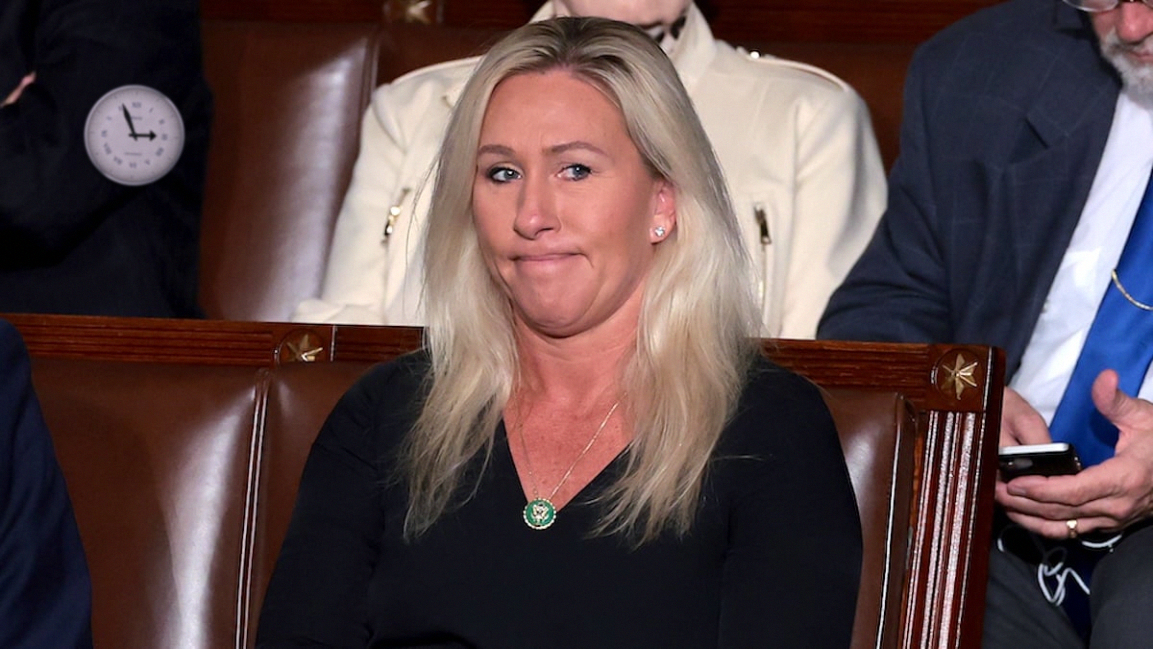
2,56
